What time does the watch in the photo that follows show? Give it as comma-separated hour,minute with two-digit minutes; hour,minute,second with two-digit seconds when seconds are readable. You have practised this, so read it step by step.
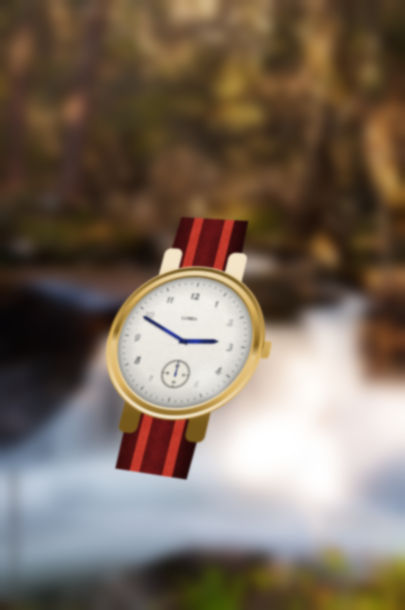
2,49
